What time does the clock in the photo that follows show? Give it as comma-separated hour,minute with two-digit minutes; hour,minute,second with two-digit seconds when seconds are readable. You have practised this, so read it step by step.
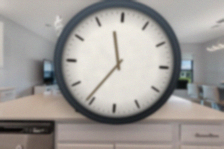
11,36
